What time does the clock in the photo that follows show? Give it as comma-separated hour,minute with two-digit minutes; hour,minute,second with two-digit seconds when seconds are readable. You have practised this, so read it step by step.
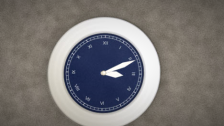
3,11
